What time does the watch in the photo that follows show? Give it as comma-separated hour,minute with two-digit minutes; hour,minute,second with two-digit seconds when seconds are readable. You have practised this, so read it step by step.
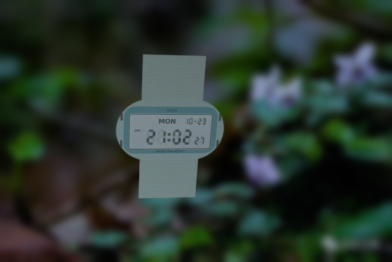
21,02
